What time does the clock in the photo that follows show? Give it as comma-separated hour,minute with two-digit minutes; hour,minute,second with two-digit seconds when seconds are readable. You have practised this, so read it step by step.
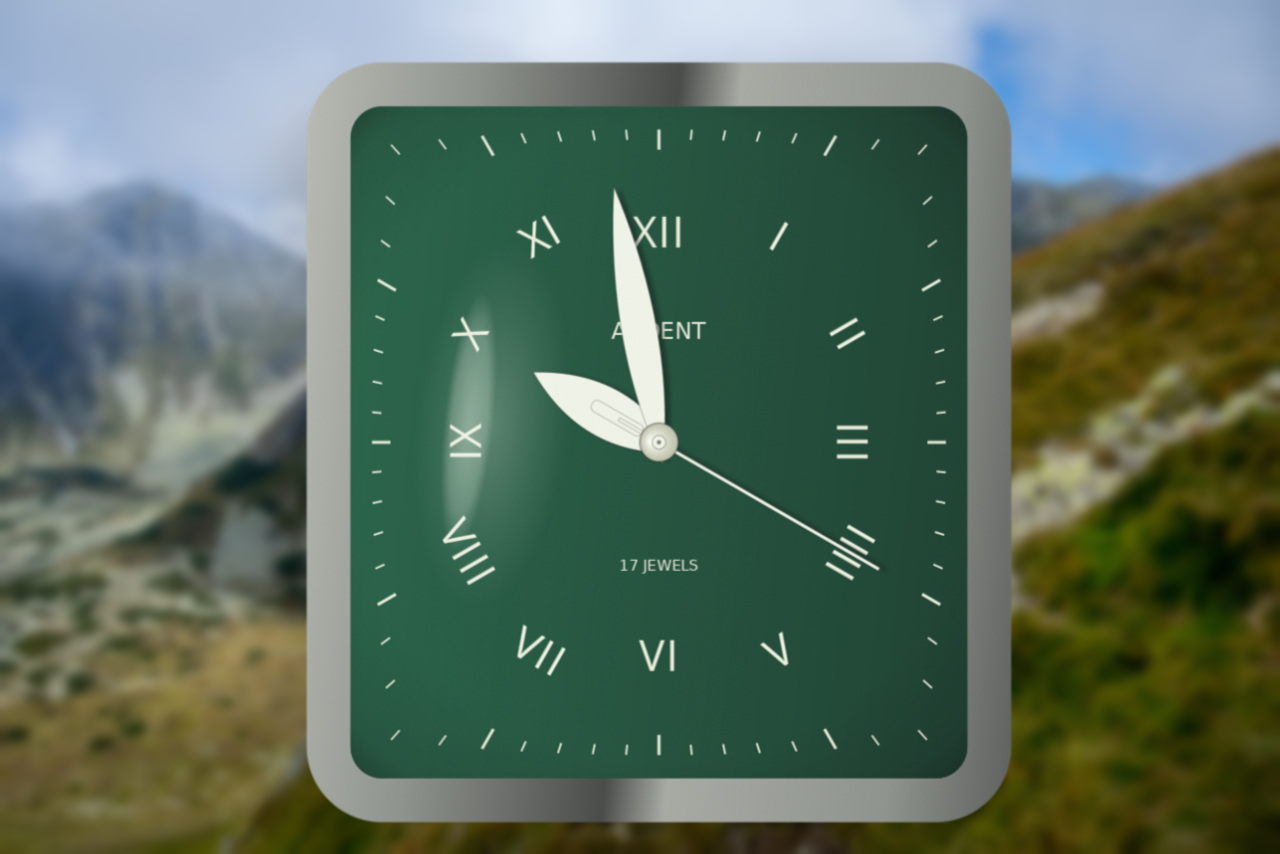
9,58,20
